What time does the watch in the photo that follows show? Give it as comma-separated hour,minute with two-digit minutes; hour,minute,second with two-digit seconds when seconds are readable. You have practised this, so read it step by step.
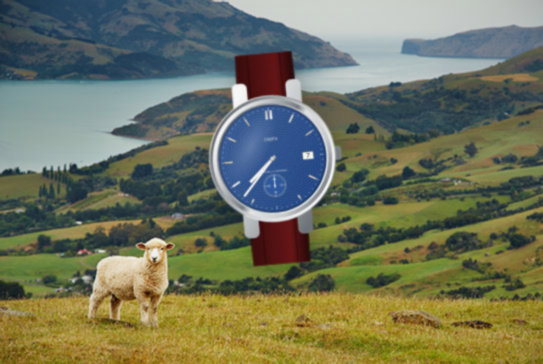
7,37
